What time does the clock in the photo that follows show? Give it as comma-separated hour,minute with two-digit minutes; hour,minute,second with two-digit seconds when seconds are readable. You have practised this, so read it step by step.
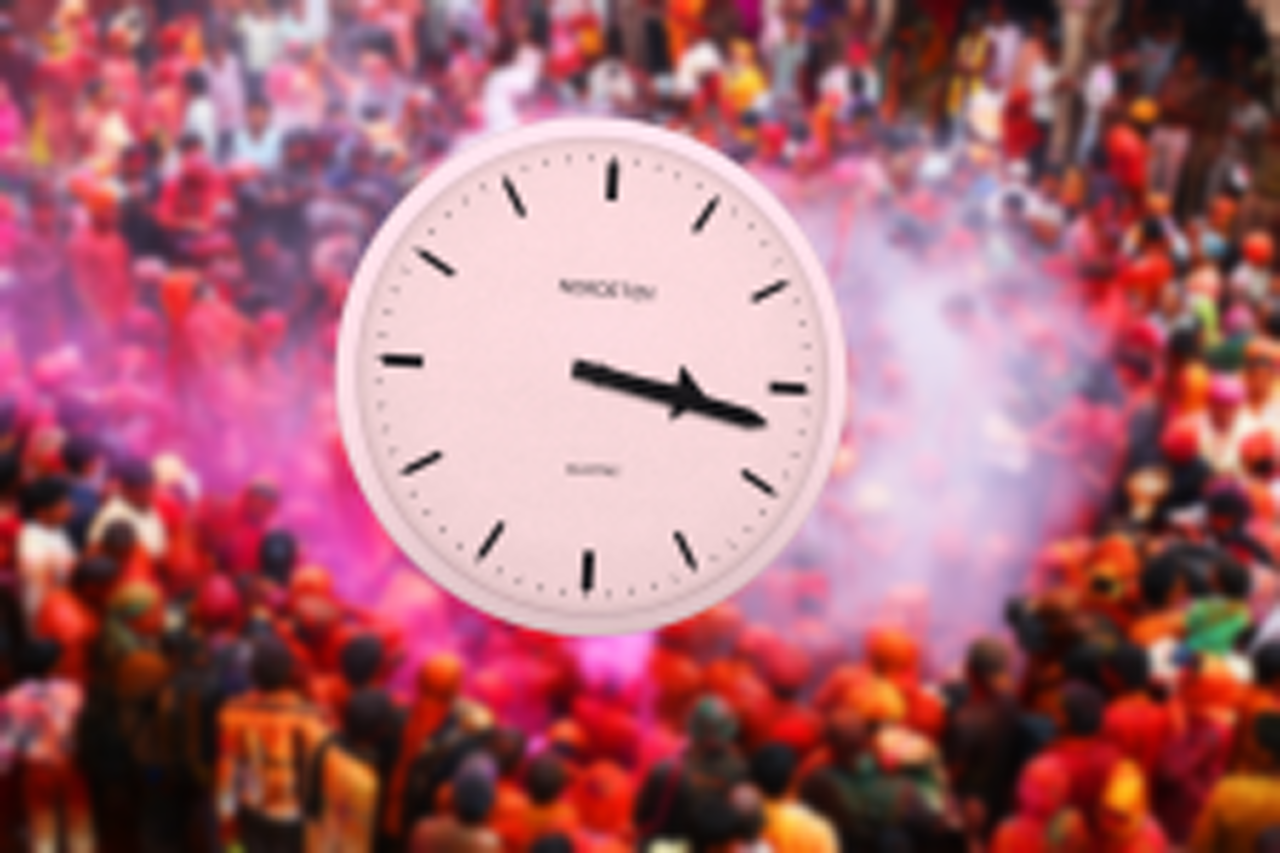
3,17
